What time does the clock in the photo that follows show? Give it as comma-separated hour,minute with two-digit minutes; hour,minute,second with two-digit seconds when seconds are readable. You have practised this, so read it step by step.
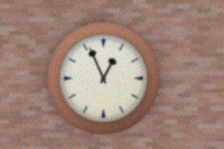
12,56
